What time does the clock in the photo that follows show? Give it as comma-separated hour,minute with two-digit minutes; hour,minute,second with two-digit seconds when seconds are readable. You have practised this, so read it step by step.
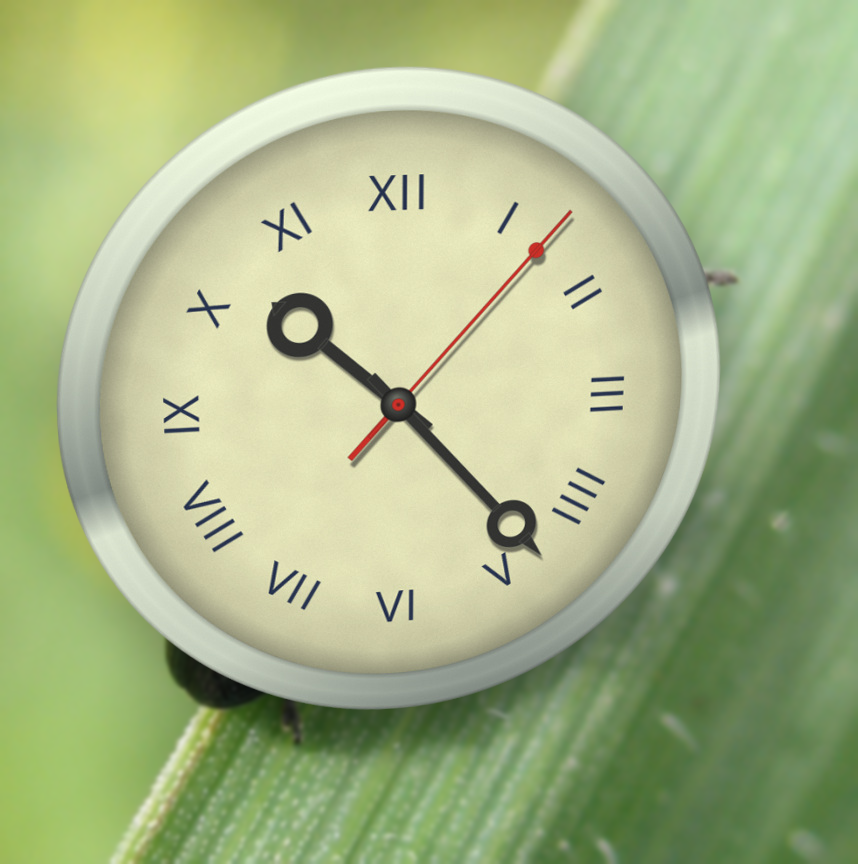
10,23,07
